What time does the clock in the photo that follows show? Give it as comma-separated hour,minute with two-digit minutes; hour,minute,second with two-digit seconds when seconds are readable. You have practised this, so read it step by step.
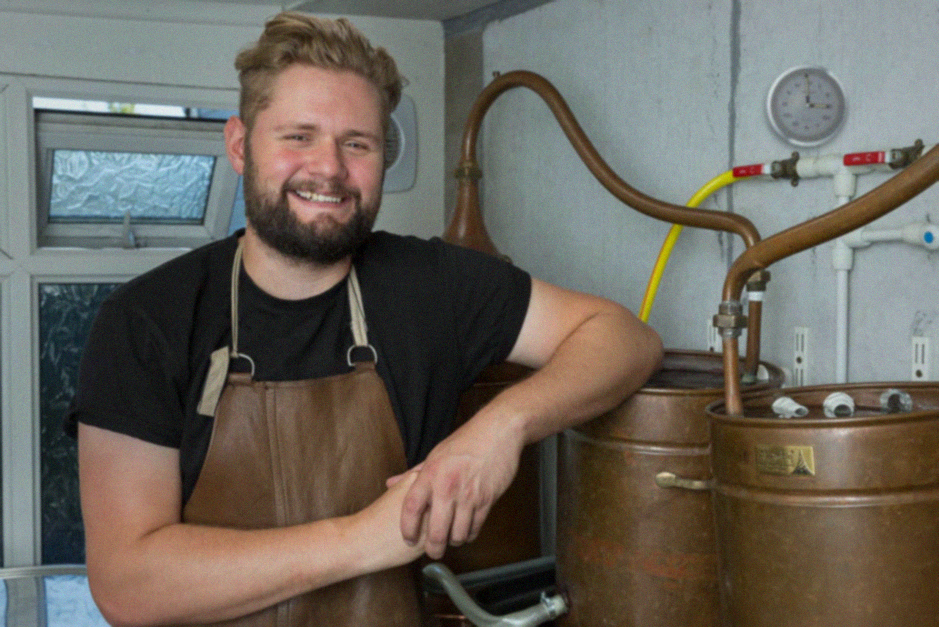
2,59
